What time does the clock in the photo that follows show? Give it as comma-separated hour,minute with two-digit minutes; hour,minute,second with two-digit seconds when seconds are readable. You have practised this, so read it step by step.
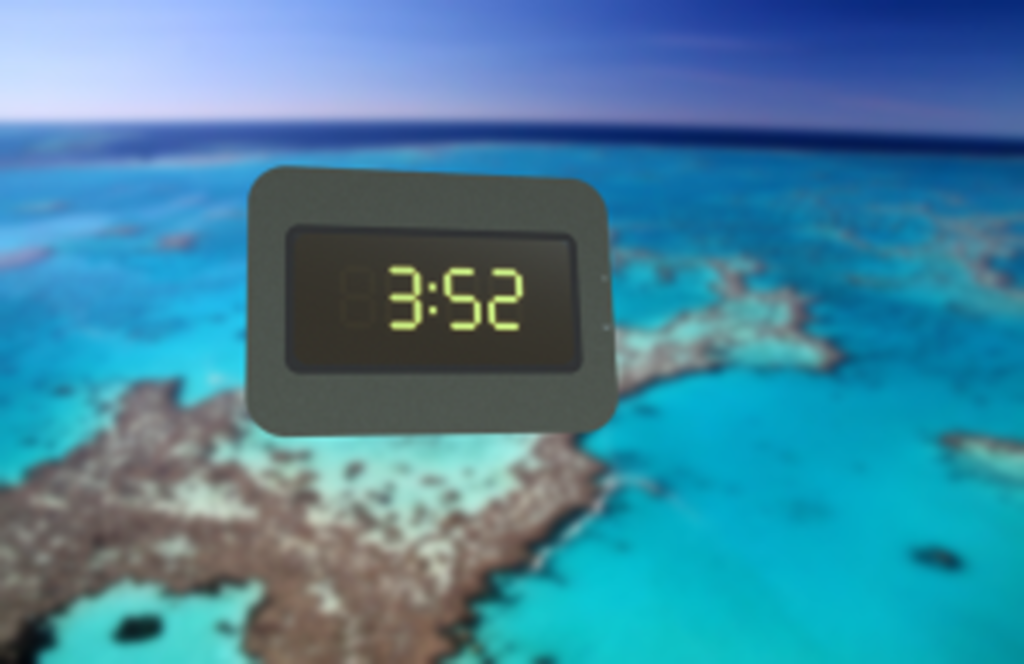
3,52
